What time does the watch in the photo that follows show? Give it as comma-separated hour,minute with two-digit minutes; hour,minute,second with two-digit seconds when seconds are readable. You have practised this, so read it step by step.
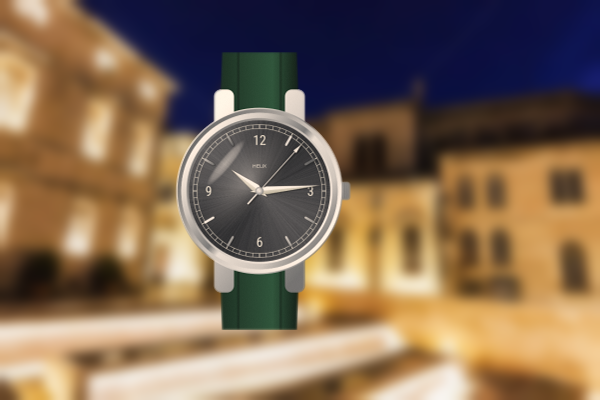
10,14,07
